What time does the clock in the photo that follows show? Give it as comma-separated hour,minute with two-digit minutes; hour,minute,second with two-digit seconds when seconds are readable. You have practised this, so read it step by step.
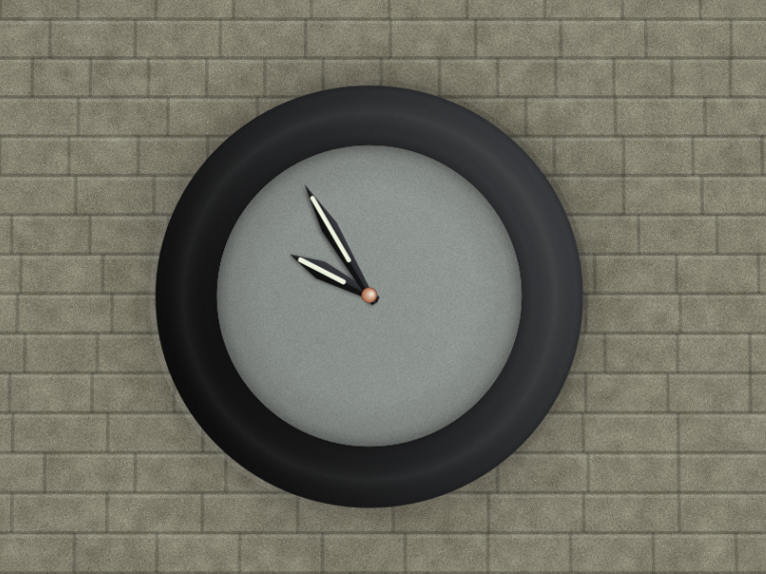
9,55
